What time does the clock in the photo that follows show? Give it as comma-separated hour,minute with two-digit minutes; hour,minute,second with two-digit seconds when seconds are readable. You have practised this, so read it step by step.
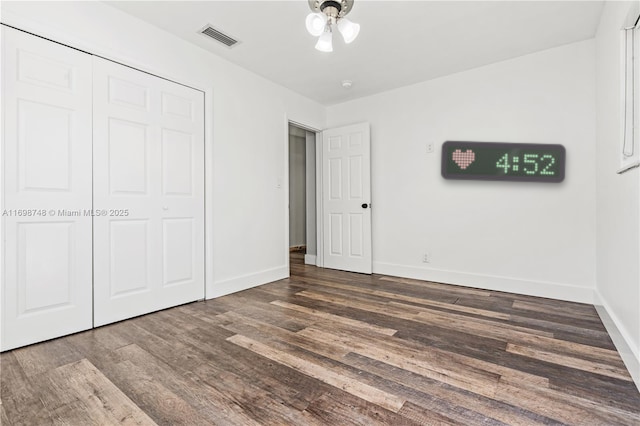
4,52
